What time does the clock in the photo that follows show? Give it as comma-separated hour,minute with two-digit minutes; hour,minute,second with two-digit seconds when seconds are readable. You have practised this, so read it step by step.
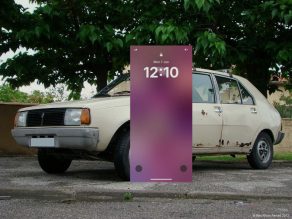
12,10
